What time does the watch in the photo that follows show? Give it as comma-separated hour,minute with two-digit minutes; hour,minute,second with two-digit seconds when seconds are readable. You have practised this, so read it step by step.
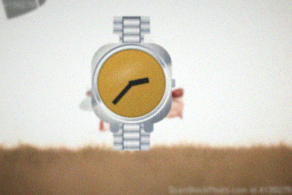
2,37
